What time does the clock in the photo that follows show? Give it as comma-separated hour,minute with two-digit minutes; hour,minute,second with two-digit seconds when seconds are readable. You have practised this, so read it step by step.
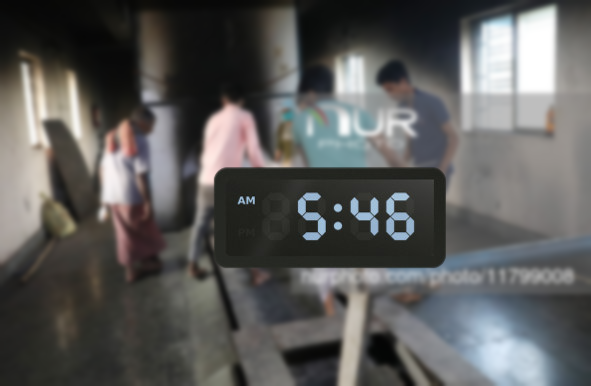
5,46
